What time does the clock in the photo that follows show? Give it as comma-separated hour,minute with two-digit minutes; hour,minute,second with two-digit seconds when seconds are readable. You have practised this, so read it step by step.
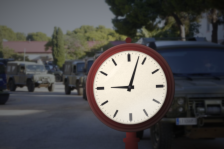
9,03
